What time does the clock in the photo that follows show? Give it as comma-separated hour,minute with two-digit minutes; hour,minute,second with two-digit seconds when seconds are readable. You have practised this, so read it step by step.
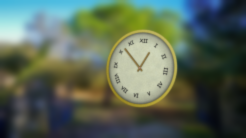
12,52
